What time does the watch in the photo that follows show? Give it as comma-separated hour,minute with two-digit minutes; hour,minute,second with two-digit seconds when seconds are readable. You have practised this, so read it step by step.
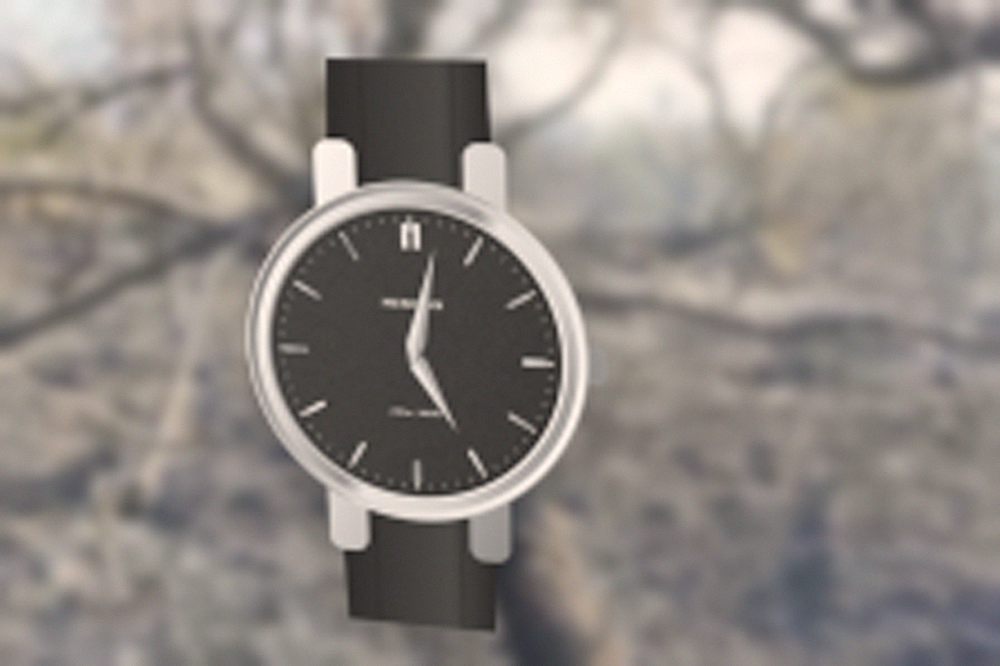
5,02
